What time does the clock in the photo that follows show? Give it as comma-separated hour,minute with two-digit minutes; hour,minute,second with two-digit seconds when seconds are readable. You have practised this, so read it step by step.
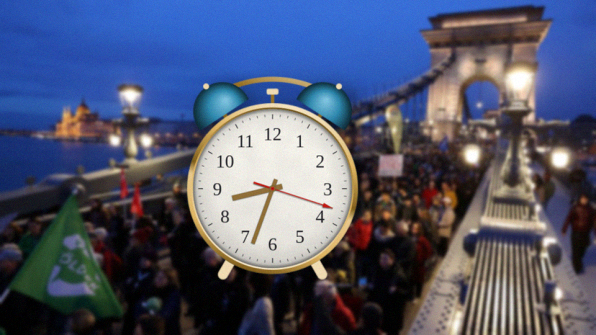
8,33,18
